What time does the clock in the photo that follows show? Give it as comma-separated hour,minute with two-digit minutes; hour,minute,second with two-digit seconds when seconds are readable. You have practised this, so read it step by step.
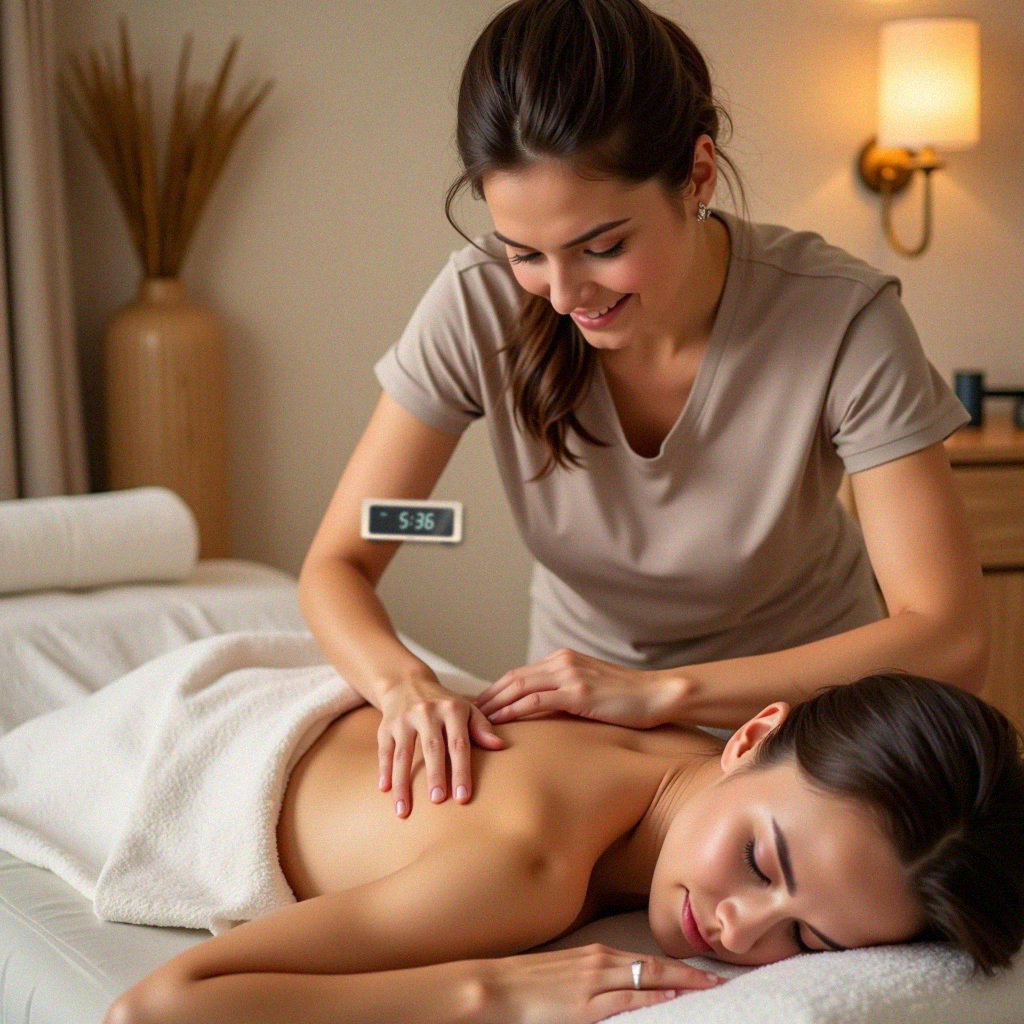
5,36
